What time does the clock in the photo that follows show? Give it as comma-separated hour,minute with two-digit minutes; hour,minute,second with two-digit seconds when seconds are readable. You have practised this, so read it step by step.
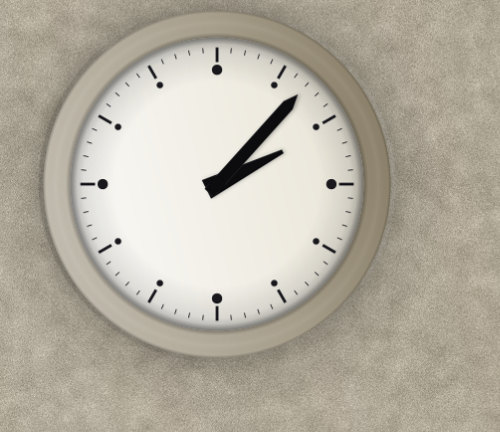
2,07
